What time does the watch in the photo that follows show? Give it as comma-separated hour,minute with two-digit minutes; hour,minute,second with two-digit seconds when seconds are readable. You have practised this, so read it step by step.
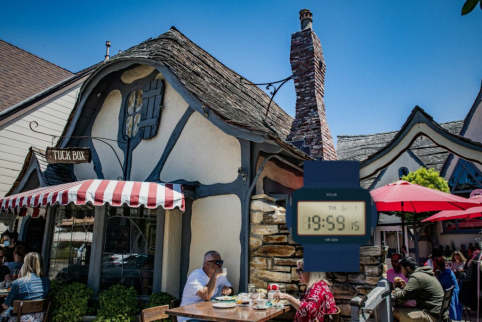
19,59,15
